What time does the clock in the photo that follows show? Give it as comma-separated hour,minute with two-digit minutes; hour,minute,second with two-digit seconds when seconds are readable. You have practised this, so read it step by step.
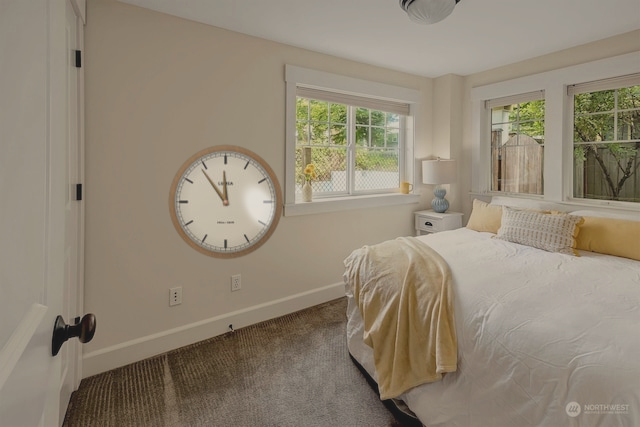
11,54
